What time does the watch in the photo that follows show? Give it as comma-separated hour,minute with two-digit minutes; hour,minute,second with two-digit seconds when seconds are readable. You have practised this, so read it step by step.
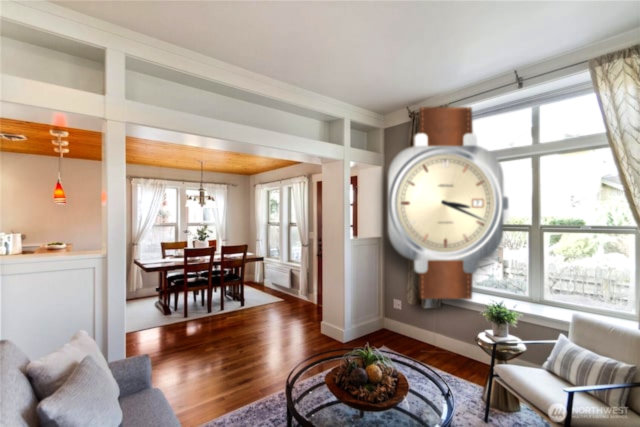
3,19
